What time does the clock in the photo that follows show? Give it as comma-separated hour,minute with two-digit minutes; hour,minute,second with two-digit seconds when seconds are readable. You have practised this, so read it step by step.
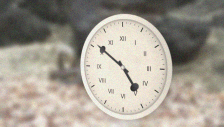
4,51
